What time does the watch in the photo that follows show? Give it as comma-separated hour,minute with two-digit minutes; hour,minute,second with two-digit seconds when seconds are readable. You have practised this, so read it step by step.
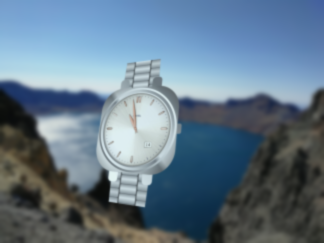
10,58
